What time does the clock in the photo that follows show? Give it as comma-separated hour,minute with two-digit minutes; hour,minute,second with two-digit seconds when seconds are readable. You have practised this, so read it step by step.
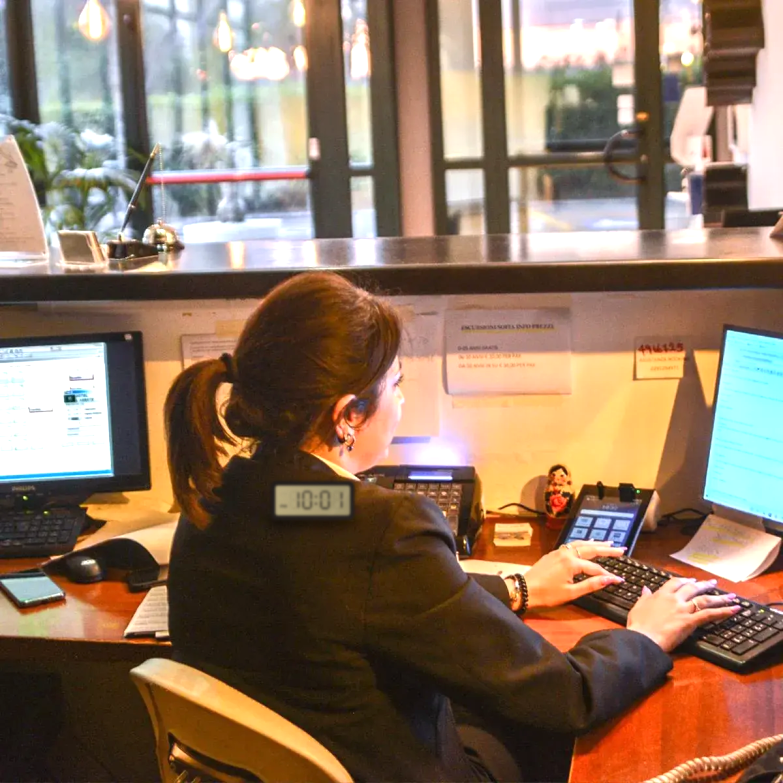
10,01
